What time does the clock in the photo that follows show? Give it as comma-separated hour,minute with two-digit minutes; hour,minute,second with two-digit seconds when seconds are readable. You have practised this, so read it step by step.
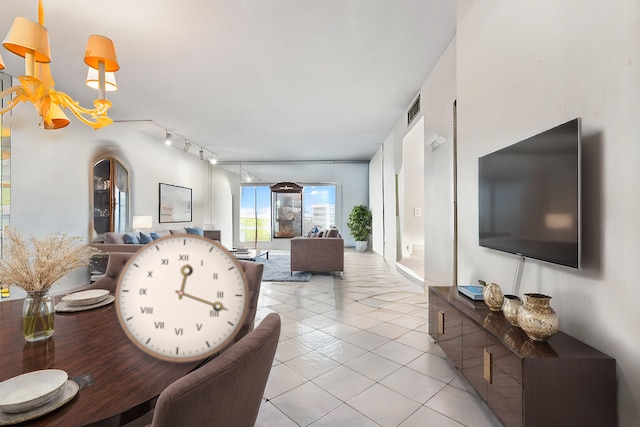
12,18
